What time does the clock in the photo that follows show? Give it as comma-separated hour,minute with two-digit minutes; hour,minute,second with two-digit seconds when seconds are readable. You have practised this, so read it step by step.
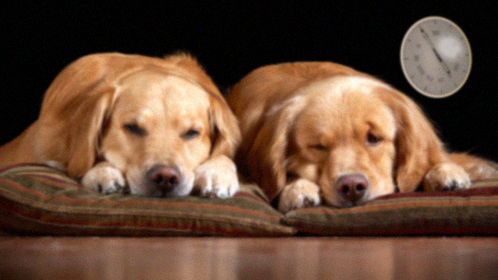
4,55
